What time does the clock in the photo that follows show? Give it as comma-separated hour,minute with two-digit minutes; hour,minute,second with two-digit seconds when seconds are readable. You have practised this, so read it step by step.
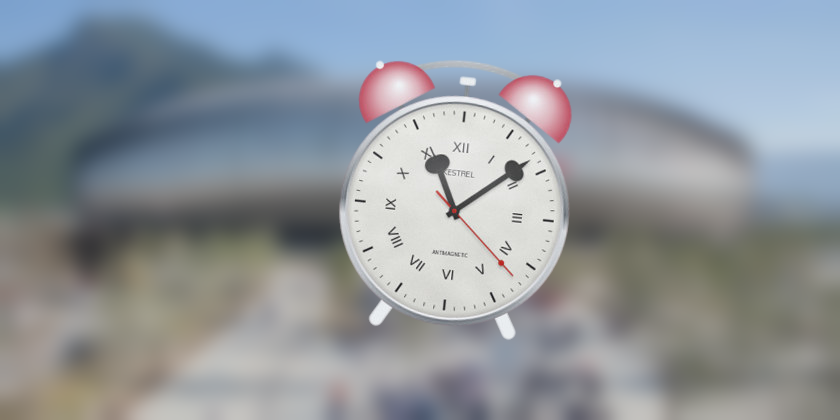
11,08,22
